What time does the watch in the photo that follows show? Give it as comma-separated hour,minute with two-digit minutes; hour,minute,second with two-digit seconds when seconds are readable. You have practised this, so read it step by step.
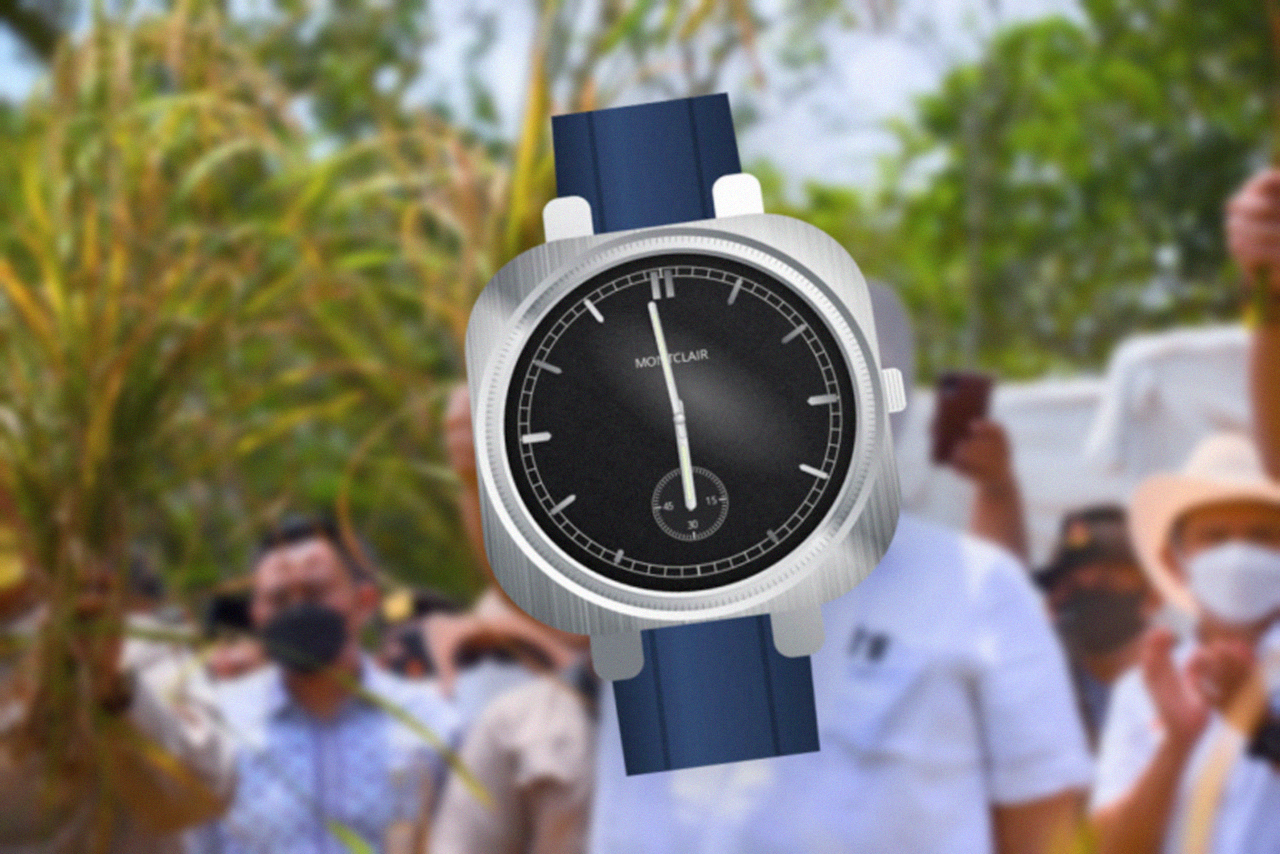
5,59
